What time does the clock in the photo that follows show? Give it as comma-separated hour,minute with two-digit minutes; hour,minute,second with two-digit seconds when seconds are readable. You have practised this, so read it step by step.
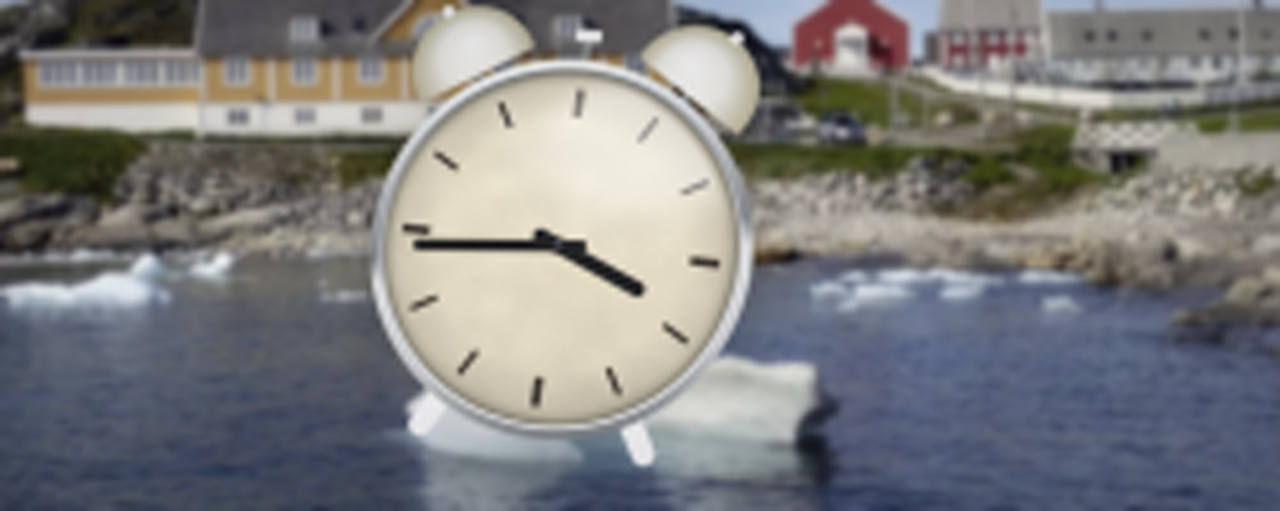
3,44
